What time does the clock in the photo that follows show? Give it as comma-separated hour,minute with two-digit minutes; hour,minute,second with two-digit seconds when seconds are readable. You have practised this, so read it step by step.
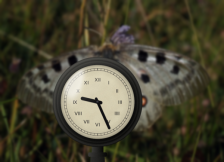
9,26
